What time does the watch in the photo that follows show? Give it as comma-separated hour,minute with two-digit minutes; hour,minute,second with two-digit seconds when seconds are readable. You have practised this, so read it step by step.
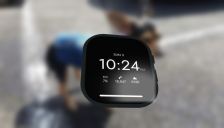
10,24
